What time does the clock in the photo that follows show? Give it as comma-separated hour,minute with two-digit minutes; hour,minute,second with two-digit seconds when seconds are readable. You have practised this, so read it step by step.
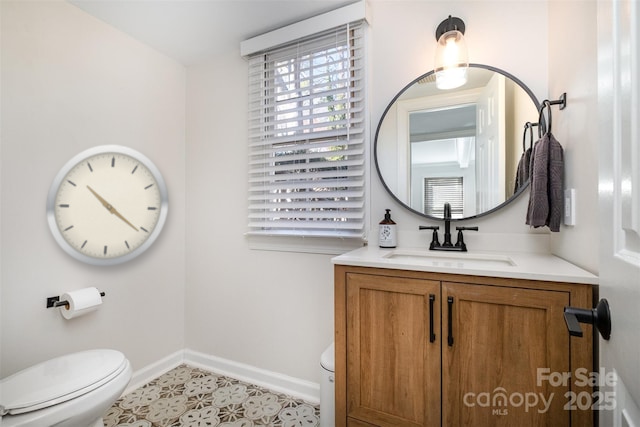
10,21
